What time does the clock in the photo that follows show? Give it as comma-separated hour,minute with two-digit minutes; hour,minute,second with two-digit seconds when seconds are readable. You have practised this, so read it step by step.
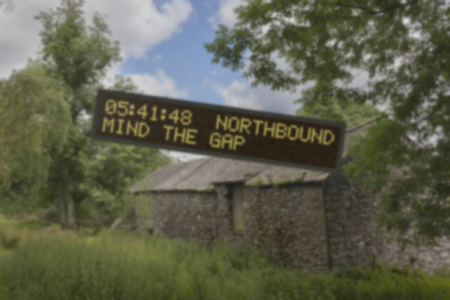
5,41,48
